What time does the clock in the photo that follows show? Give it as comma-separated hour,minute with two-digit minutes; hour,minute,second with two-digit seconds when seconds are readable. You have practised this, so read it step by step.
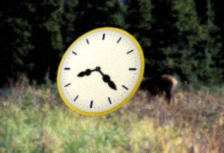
8,22
